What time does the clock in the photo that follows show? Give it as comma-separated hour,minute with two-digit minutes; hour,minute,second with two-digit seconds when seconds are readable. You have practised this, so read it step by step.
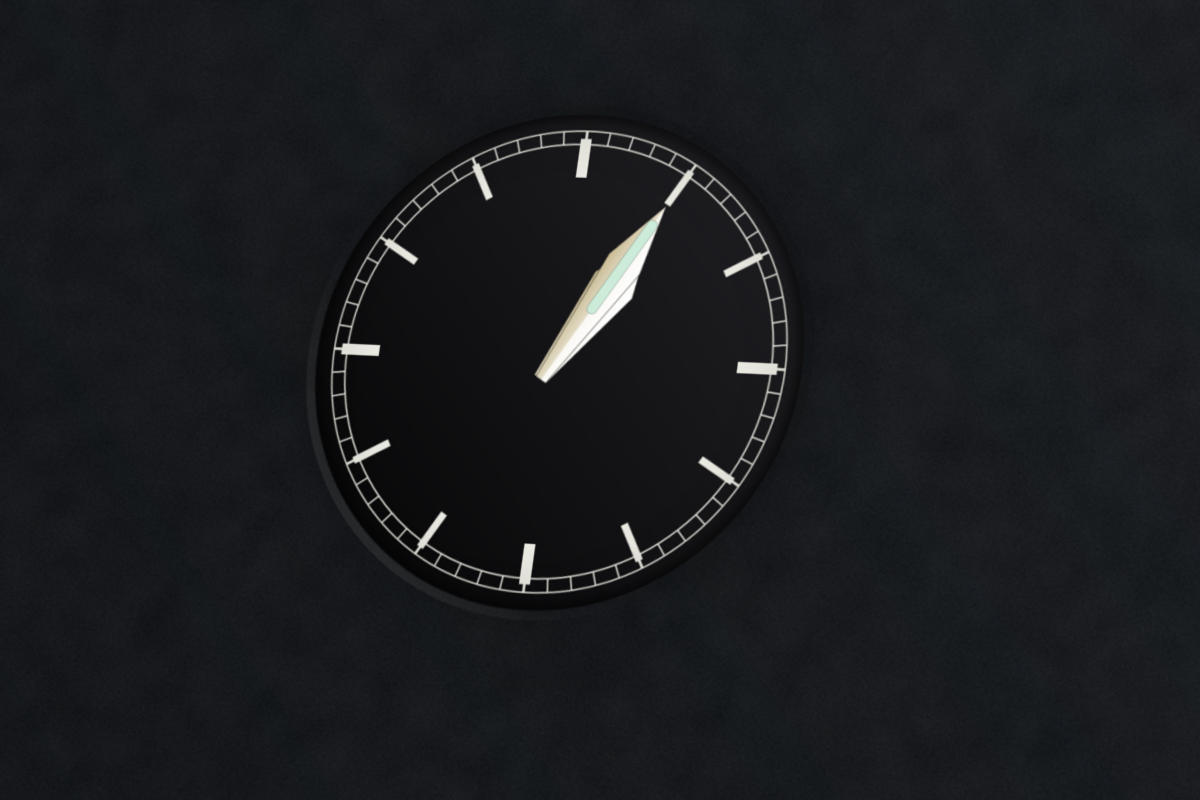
1,05
